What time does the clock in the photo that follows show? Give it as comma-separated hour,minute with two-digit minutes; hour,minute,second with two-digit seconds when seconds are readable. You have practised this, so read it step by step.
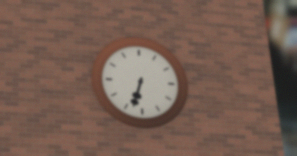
6,33
